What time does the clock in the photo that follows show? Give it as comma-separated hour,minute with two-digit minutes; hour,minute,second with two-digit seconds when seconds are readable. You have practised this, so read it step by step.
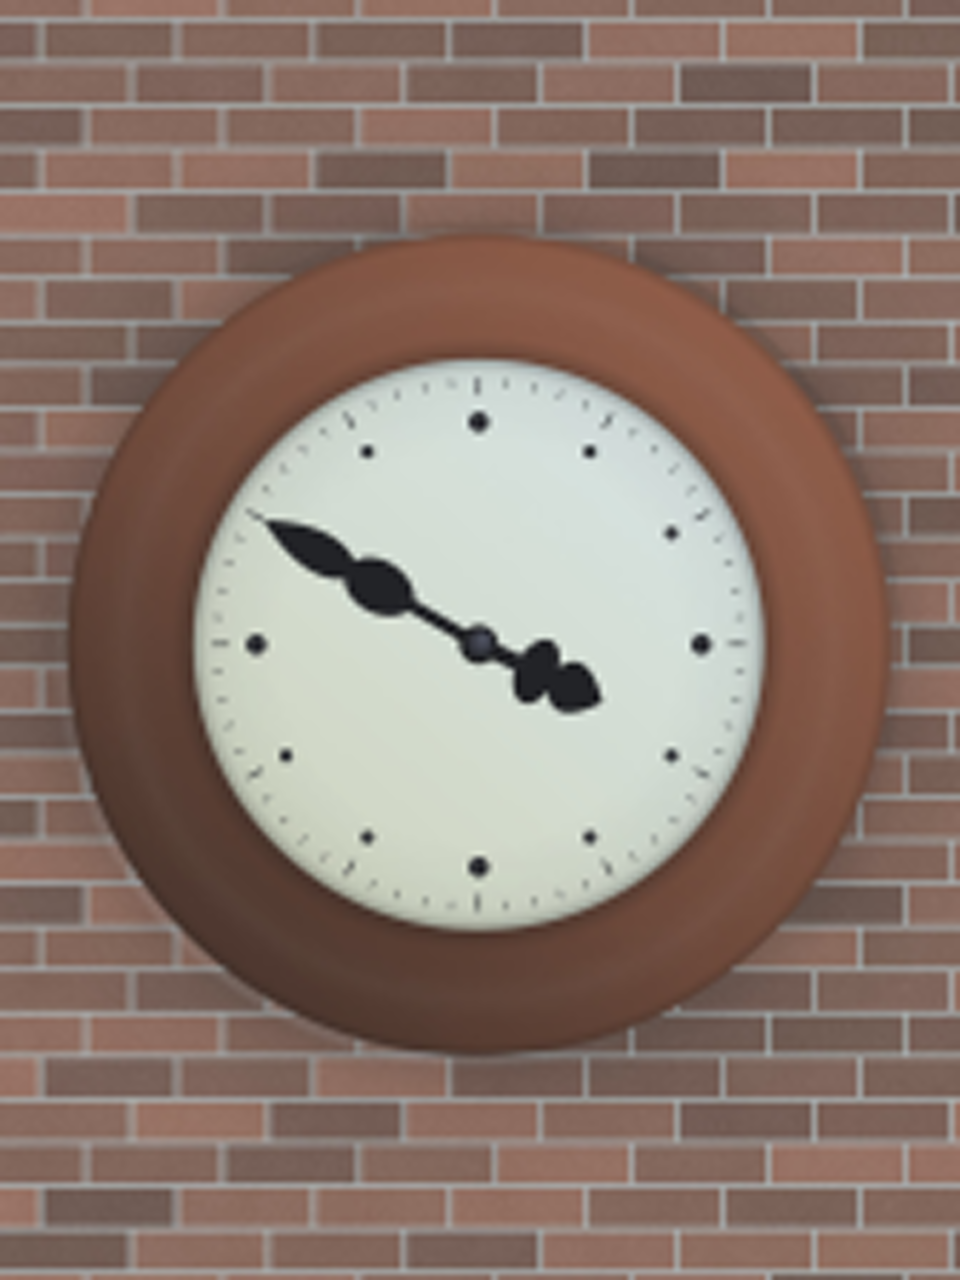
3,50
